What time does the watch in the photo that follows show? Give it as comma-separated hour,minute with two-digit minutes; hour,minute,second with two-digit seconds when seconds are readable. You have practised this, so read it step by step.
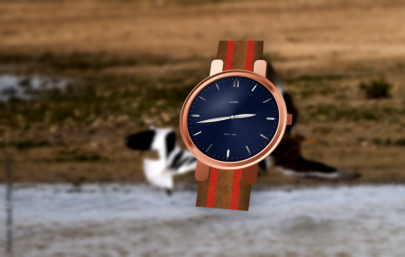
2,43
